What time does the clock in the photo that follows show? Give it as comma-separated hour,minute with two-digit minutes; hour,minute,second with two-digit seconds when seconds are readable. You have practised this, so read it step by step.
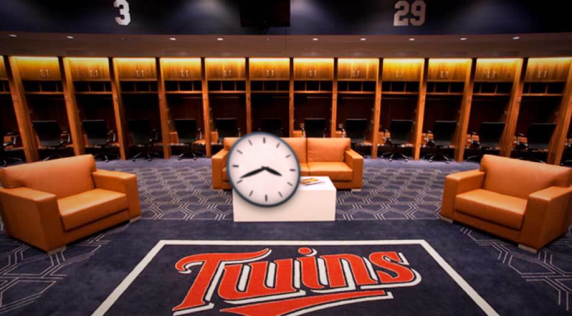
3,41
